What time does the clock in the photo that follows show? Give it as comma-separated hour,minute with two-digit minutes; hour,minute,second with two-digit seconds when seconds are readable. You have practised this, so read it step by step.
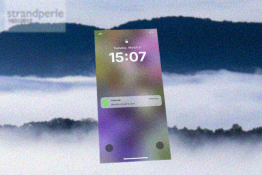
15,07
